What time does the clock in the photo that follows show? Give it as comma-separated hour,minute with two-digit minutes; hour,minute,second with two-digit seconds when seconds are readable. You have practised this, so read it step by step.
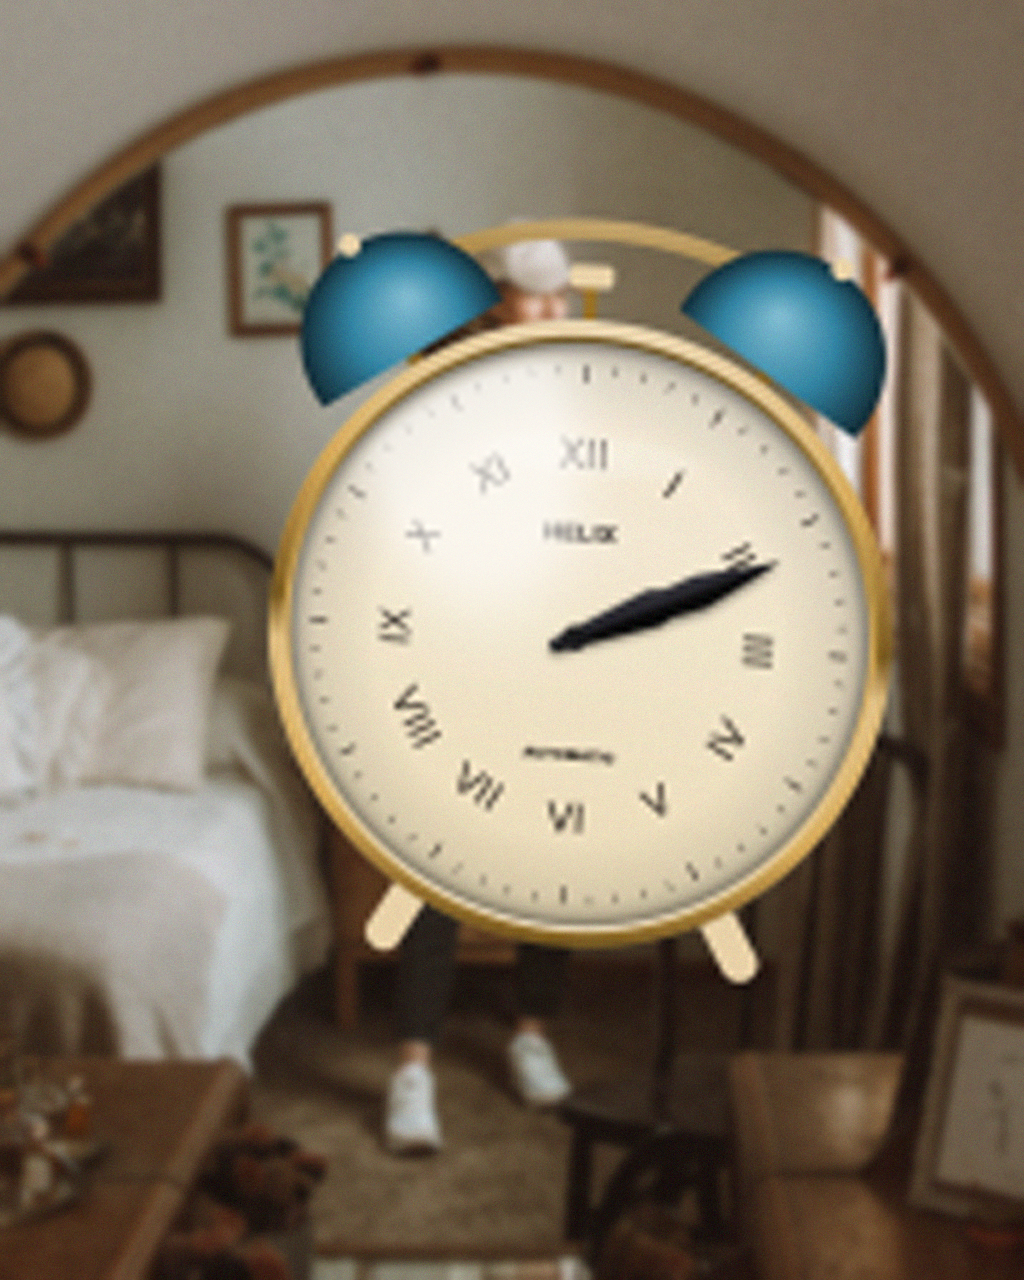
2,11
